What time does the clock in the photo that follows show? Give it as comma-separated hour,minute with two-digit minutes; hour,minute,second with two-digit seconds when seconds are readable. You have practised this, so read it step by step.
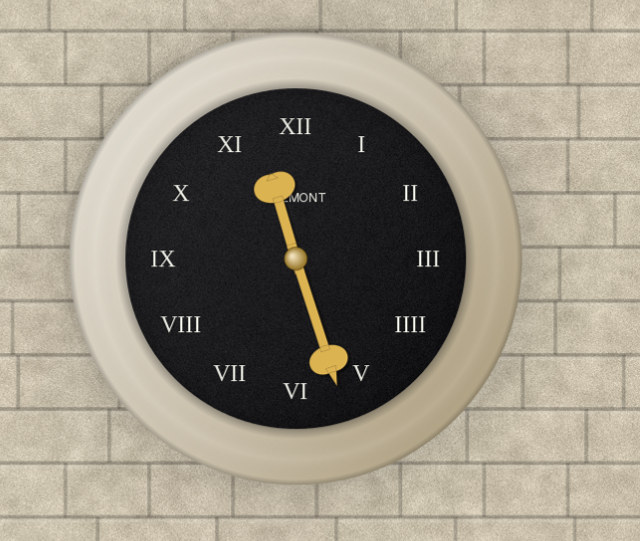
11,27
